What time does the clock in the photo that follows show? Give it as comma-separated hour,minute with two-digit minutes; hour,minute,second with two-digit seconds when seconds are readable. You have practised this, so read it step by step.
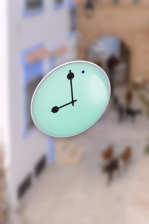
7,56
